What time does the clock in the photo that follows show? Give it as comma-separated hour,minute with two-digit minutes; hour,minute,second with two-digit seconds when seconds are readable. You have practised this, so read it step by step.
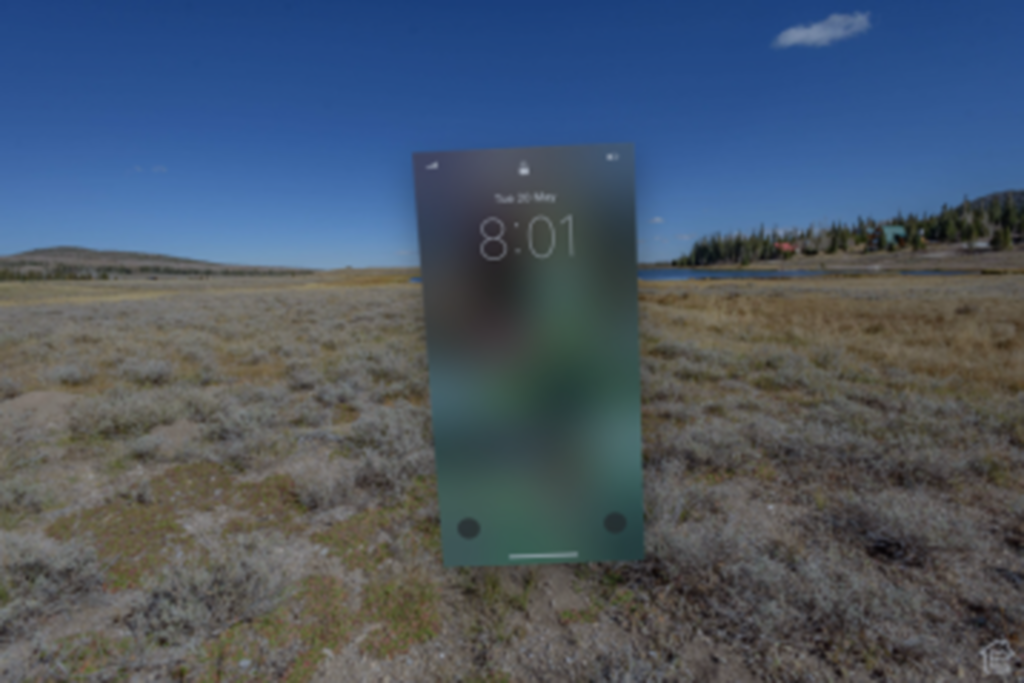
8,01
